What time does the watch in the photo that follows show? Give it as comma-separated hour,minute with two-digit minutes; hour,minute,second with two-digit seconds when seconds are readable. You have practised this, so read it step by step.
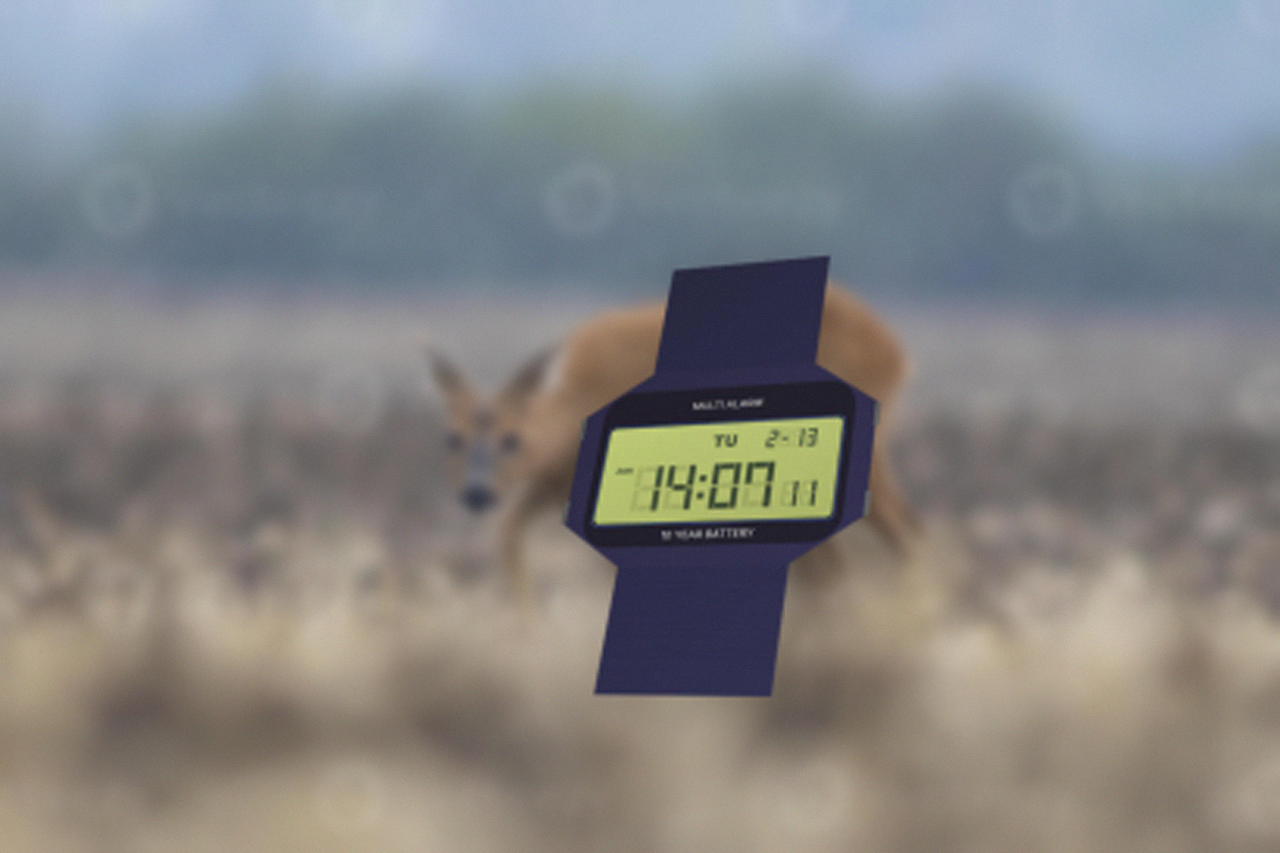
14,07,11
